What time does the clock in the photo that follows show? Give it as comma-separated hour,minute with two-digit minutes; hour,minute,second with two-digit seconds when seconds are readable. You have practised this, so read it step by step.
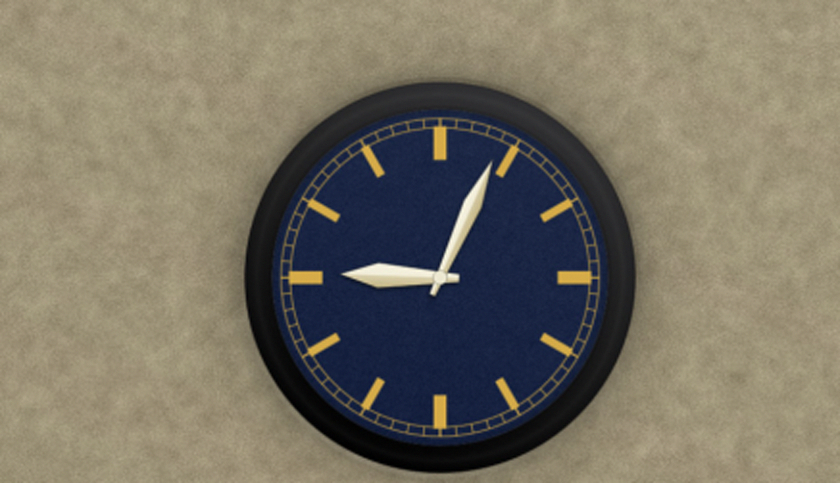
9,04
